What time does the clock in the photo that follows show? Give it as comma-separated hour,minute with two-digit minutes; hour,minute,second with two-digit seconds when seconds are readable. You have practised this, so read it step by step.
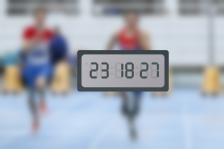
23,18,27
